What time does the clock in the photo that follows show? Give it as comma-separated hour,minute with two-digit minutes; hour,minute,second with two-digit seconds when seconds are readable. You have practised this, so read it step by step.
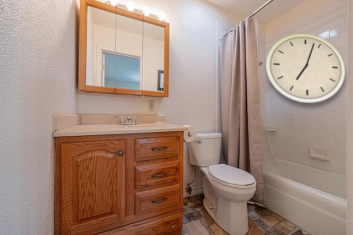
7,03
